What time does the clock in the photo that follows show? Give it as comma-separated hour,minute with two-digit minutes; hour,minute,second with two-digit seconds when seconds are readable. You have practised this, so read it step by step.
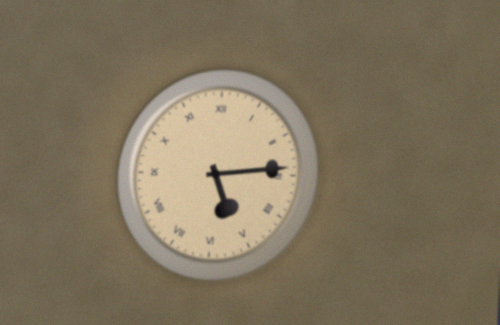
5,14
